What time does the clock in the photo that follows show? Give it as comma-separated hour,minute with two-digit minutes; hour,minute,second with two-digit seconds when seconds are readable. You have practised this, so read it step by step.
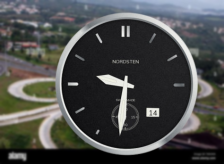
9,31
